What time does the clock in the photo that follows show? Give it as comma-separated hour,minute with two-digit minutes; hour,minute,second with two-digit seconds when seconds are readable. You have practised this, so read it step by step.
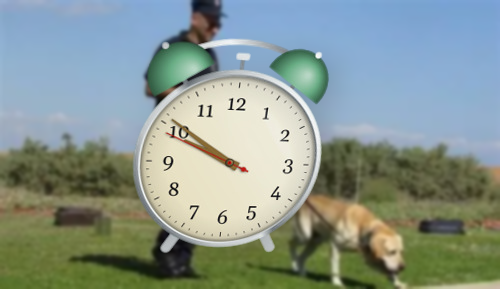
9,50,49
